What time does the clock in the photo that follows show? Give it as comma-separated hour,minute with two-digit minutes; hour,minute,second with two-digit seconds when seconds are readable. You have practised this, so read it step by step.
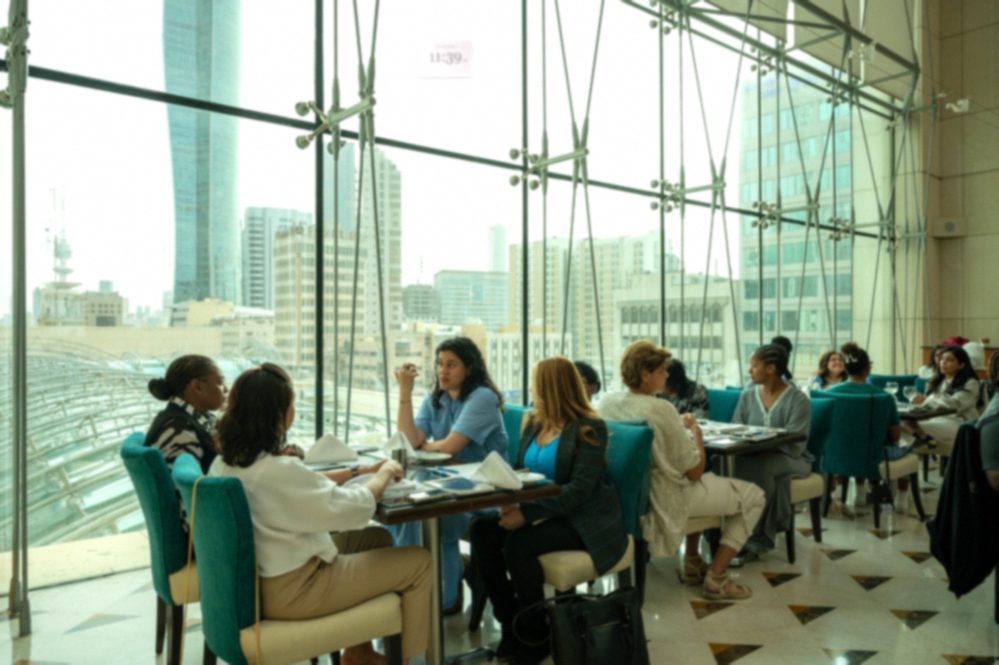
11,39
